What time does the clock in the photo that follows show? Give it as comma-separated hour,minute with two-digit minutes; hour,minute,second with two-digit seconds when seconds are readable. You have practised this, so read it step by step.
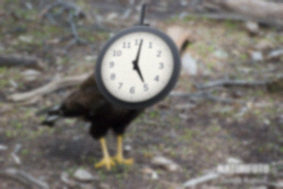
5,01
